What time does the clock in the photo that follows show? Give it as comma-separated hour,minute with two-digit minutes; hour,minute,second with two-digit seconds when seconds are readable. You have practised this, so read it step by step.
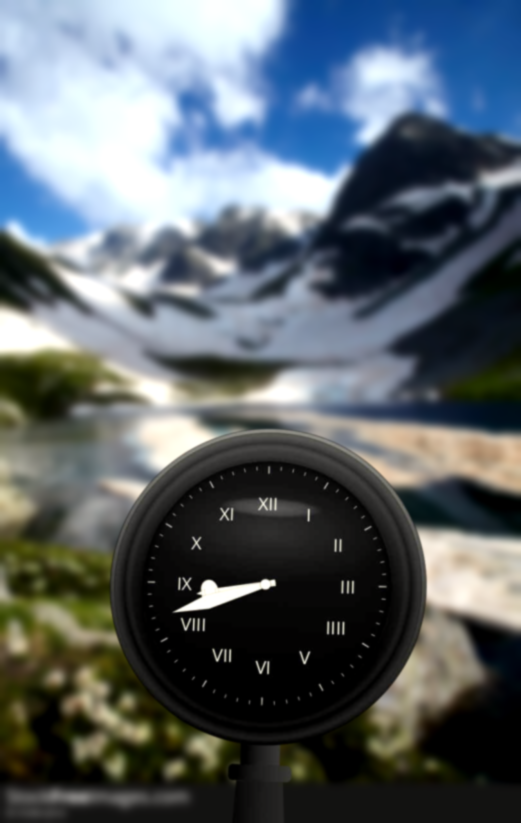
8,42
